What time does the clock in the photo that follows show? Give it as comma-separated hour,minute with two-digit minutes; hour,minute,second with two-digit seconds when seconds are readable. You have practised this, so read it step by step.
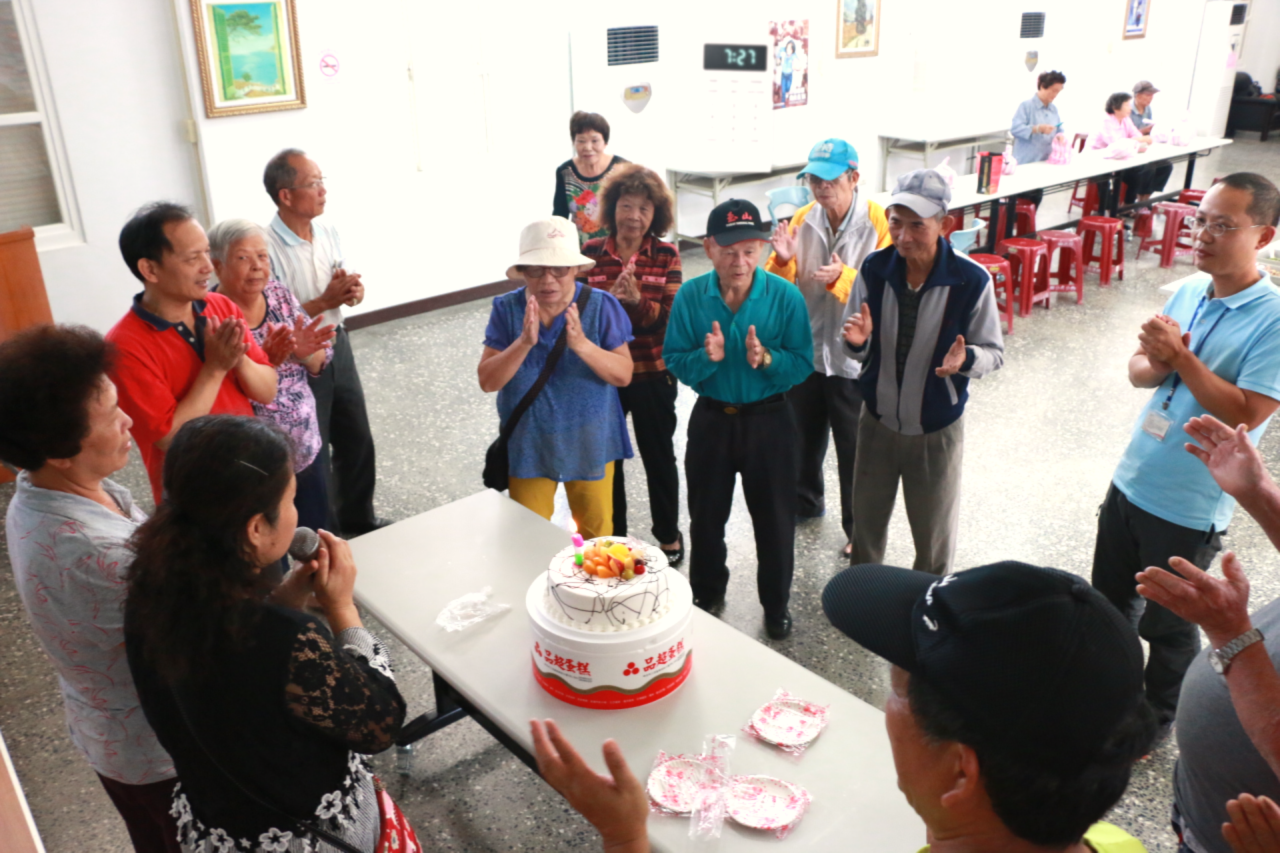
7,27
